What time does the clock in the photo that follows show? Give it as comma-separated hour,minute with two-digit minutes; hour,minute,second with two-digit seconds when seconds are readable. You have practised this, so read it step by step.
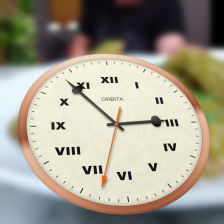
2,53,33
